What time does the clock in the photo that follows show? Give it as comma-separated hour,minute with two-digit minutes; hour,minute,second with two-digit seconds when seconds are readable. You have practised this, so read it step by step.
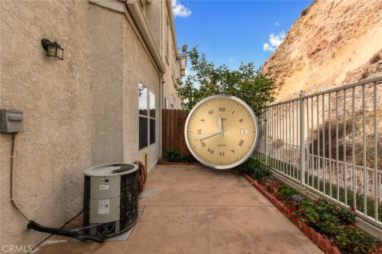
11,42
